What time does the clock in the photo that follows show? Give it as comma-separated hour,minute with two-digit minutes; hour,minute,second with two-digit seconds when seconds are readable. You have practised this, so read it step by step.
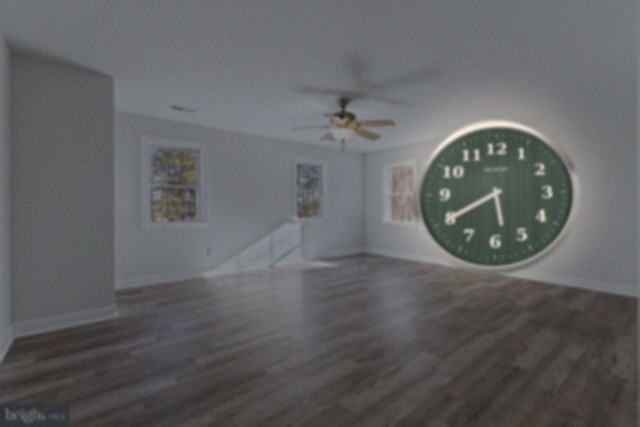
5,40
